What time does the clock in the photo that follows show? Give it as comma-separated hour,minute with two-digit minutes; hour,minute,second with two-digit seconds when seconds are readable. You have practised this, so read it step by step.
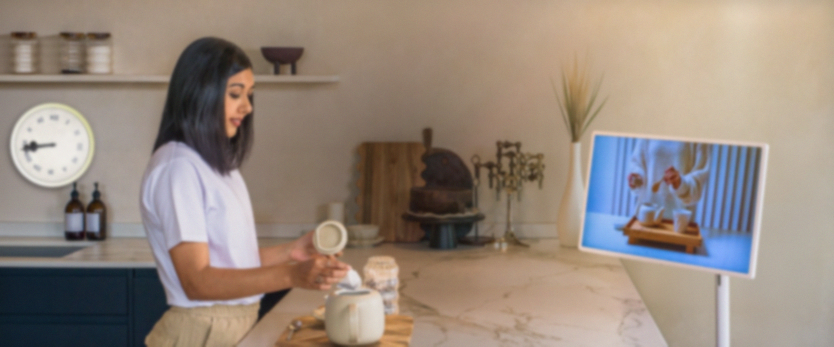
8,43
